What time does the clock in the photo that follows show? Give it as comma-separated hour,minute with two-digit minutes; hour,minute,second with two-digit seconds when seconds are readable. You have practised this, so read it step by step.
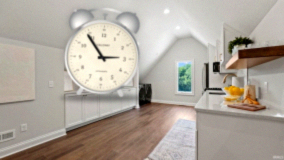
2,54
